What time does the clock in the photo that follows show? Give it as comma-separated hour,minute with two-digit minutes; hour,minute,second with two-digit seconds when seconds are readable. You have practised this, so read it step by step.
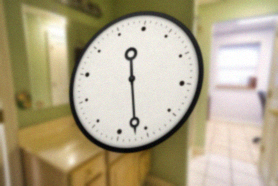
11,27
